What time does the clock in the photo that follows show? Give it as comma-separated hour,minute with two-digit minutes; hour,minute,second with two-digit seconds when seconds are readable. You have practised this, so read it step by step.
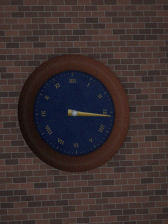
3,16
